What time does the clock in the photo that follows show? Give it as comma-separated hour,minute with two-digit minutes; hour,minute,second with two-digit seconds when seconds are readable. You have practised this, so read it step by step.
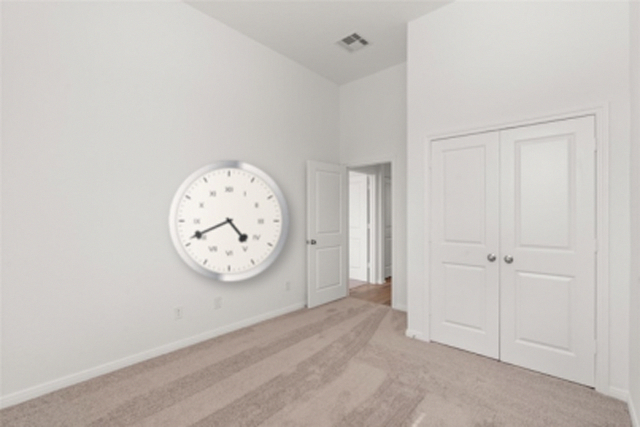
4,41
